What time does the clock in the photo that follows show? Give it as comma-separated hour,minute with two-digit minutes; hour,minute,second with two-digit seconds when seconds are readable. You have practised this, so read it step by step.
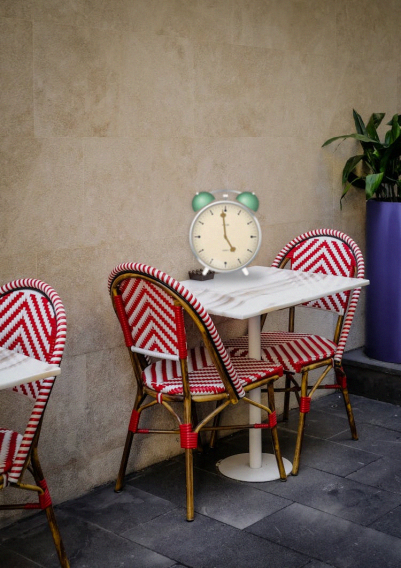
4,59
